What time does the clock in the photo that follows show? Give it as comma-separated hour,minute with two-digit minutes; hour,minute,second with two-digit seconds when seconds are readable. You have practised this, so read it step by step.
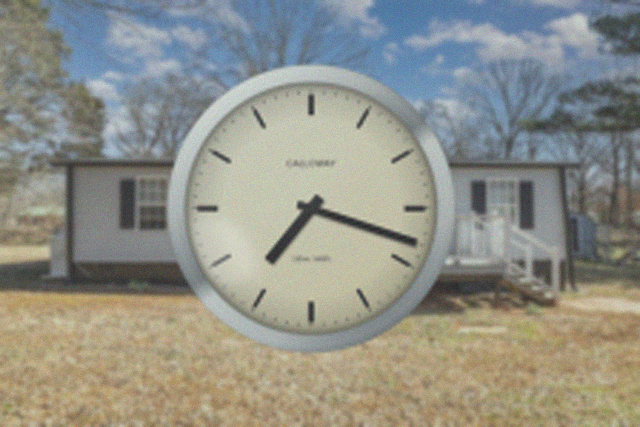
7,18
